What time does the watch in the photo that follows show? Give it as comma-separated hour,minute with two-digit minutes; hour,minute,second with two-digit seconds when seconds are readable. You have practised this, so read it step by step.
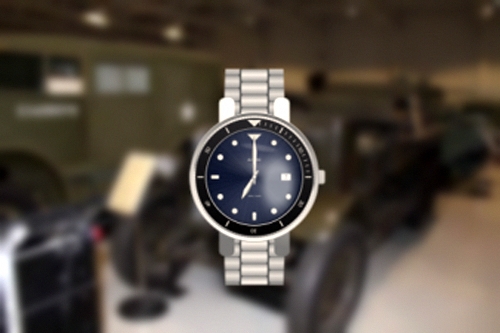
7,00
